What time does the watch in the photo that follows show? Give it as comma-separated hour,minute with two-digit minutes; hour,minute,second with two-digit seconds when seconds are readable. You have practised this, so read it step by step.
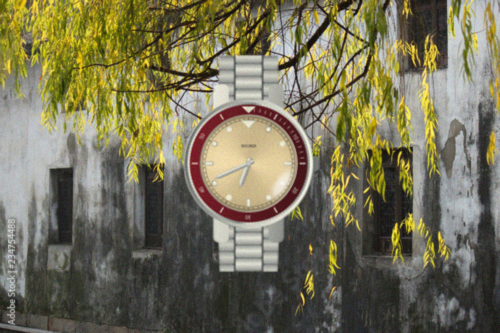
6,41
